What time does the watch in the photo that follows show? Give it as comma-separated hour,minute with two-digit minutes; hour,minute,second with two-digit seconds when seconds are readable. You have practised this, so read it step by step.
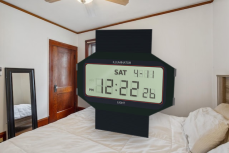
12,22,26
